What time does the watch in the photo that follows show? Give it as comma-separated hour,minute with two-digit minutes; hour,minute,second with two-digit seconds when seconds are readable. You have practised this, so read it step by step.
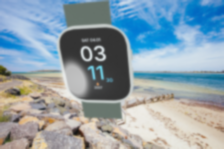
3,11
